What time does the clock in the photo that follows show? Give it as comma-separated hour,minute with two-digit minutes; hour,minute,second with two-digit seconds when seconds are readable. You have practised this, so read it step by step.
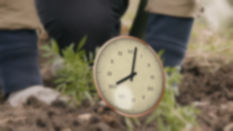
8,02
